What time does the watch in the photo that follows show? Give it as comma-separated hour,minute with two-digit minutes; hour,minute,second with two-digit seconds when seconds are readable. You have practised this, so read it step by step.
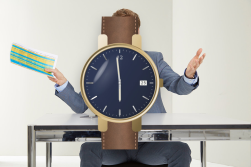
5,59
